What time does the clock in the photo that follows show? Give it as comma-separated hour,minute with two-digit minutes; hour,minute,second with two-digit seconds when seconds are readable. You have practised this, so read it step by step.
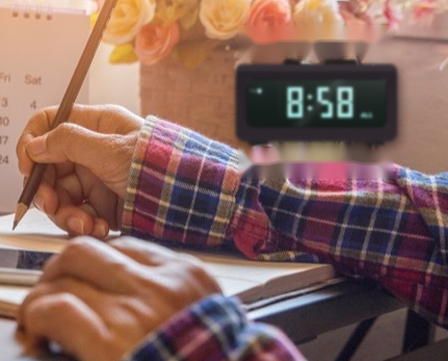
8,58
